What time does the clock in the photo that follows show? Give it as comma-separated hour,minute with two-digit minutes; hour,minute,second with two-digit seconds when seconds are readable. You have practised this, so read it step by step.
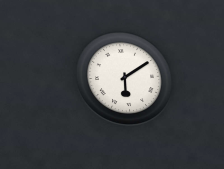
6,10
